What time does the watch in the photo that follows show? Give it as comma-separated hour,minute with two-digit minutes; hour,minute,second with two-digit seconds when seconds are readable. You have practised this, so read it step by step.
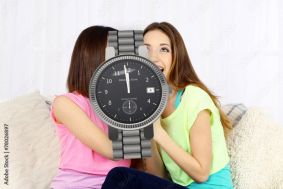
11,59
